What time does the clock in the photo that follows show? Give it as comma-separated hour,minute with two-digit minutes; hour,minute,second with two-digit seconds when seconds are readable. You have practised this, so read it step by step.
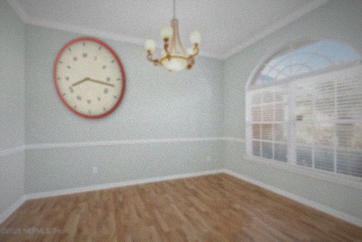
8,17
